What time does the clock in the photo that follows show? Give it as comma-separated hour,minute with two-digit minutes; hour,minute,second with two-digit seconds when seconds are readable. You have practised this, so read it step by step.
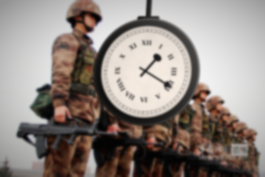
1,20
